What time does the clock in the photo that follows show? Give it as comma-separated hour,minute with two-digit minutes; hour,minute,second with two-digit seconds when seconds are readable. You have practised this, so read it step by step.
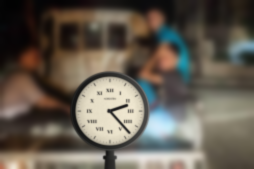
2,23
